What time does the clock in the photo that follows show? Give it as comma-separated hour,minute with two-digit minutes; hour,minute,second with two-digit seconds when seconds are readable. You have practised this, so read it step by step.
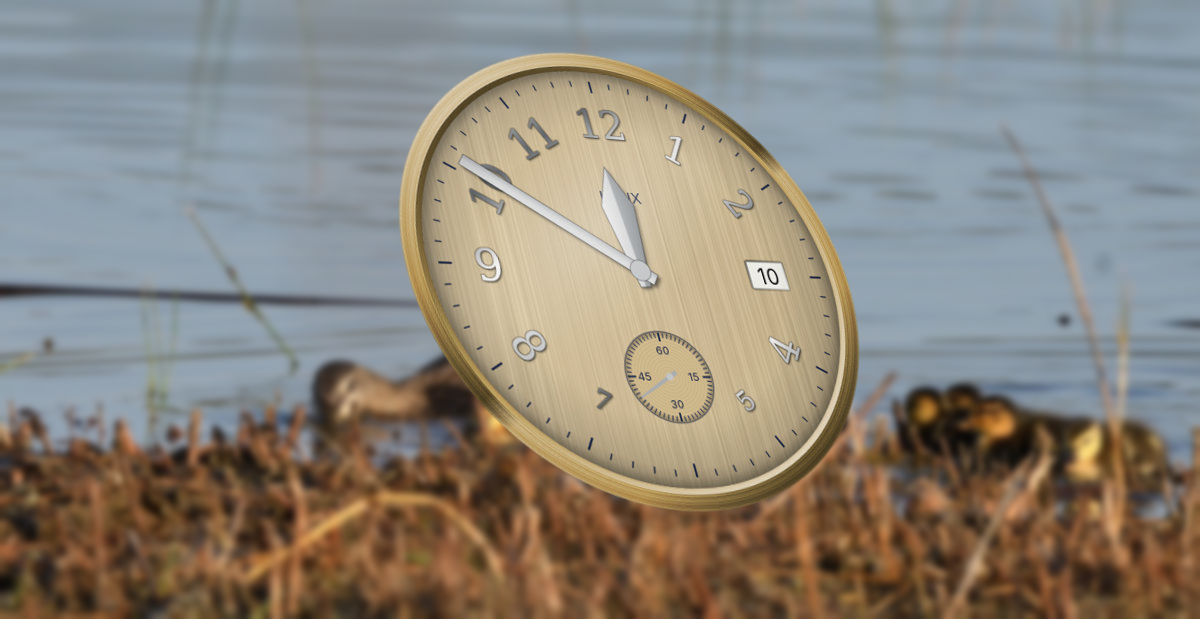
11,50,40
